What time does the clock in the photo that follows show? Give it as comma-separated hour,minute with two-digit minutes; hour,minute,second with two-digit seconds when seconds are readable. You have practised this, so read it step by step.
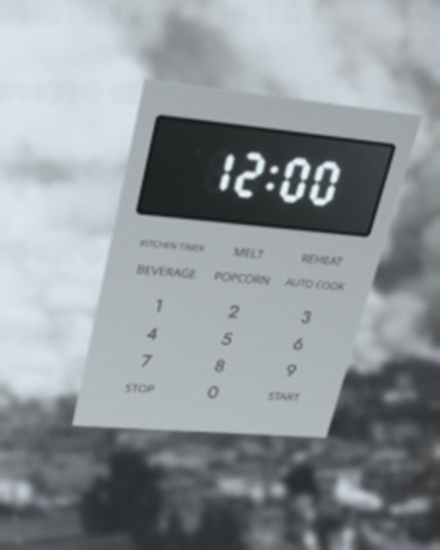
12,00
